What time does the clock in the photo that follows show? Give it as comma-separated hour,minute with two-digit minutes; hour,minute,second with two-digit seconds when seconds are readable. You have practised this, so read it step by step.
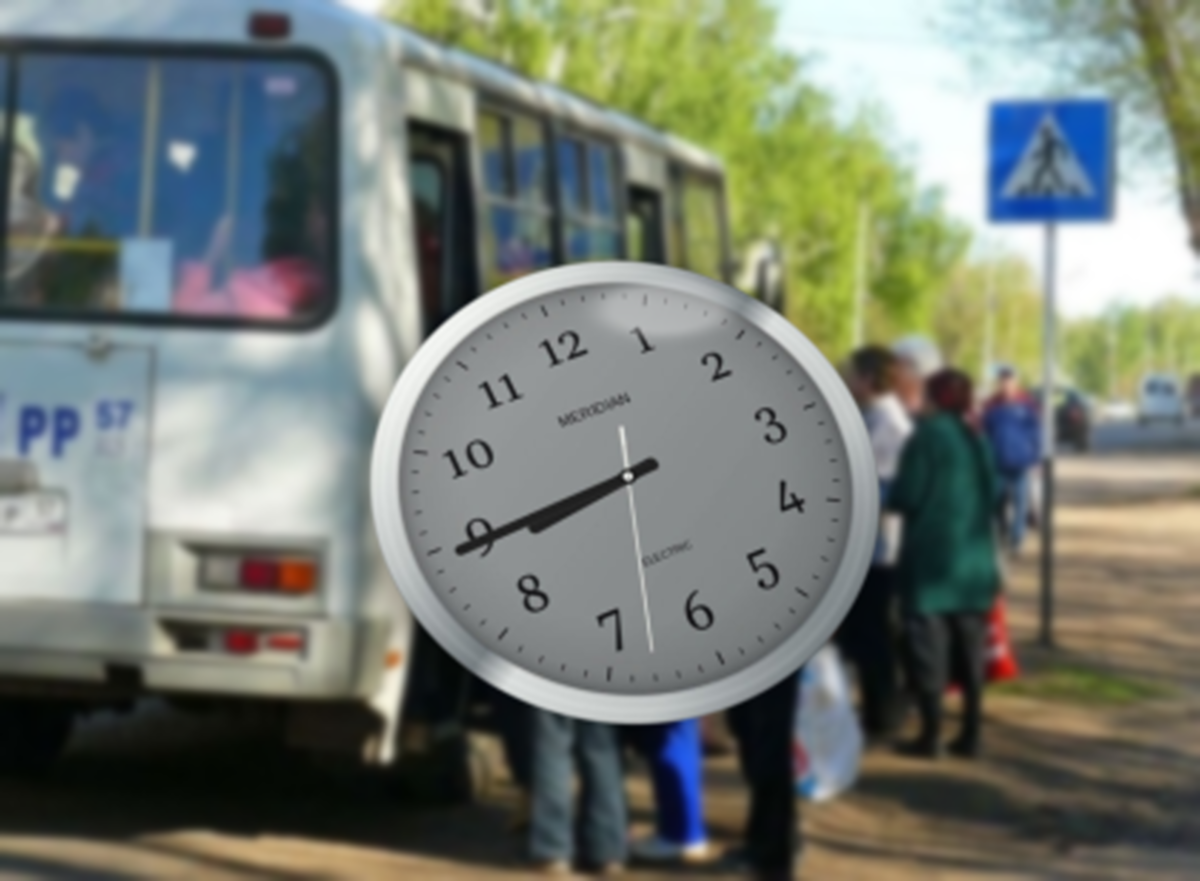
8,44,33
